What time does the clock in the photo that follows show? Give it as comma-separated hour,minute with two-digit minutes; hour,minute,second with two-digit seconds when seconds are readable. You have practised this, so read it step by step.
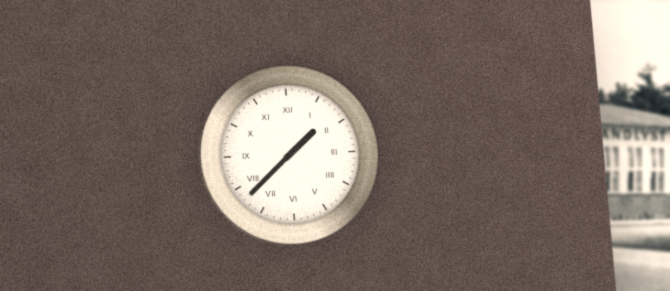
1,38
